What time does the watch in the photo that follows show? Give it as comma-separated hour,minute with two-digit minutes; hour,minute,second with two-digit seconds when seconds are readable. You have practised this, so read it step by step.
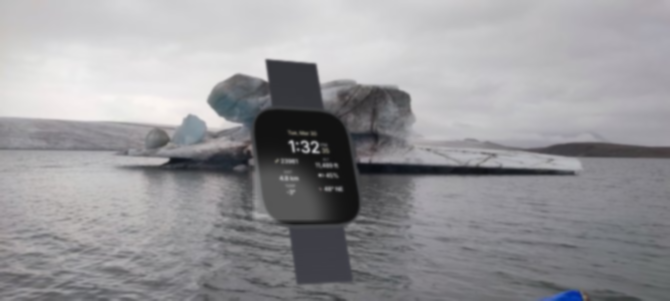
1,32
